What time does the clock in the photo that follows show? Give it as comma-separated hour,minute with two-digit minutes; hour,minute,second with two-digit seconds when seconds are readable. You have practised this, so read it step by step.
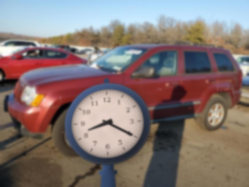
8,20
